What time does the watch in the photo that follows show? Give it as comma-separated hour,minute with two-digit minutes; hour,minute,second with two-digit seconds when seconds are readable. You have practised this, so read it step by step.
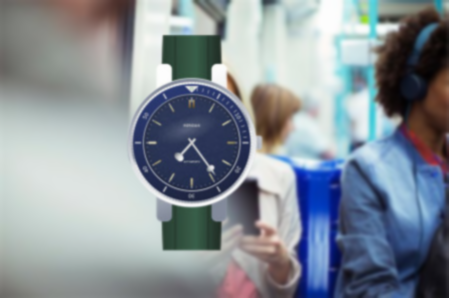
7,24
